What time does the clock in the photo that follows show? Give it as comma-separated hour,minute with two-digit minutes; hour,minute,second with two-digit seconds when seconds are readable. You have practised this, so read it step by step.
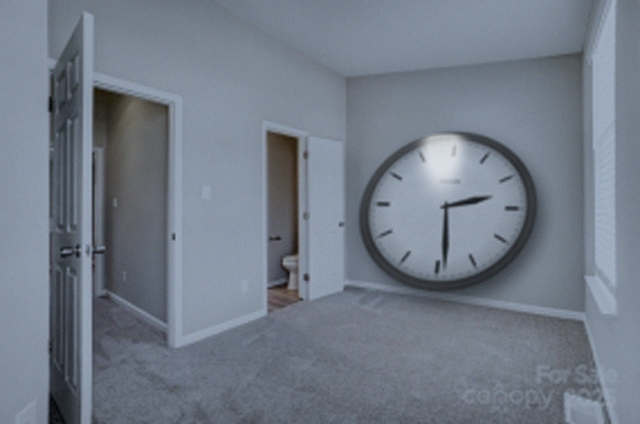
2,29
